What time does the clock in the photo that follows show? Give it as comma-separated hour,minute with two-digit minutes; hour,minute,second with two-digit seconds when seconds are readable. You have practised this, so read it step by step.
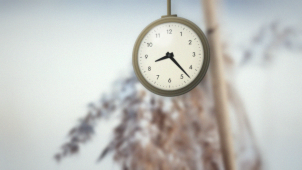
8,23
